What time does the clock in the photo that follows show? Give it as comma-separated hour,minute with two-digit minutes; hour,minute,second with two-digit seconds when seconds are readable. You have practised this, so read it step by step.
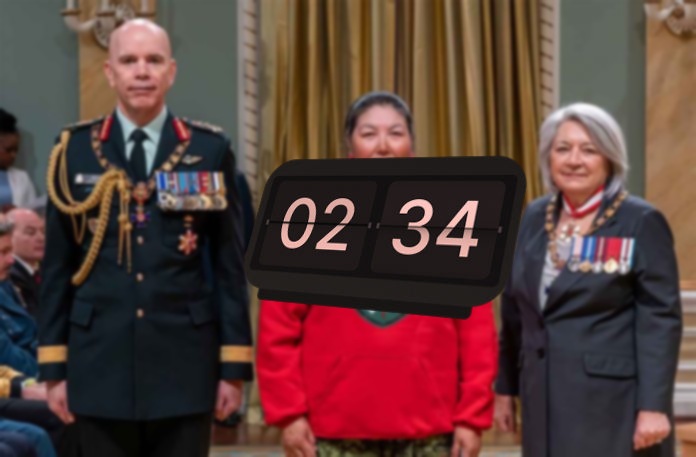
2,34
